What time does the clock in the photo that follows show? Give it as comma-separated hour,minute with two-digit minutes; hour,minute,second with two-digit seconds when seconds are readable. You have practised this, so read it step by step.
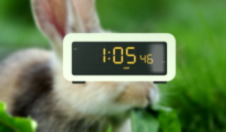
1,05,46
